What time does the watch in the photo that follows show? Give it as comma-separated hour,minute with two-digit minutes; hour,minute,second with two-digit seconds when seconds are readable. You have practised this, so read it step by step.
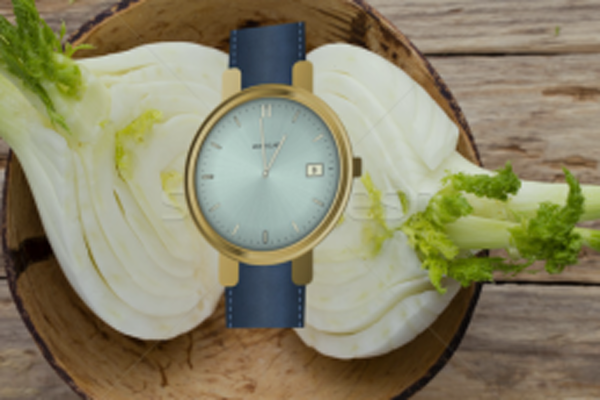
12,59
